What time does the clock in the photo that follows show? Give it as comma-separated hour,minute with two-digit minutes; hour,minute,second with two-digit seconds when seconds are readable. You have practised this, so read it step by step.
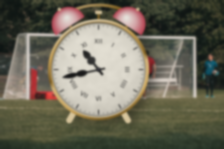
10,43
